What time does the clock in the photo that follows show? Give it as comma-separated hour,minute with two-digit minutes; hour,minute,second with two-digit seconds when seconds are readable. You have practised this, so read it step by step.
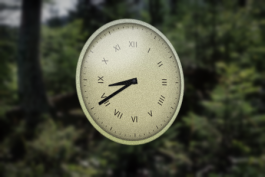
8,40
